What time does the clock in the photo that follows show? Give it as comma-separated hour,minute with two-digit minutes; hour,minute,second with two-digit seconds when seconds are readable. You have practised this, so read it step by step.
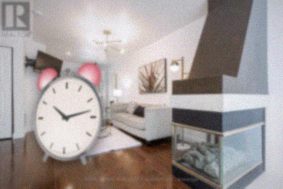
10,13
